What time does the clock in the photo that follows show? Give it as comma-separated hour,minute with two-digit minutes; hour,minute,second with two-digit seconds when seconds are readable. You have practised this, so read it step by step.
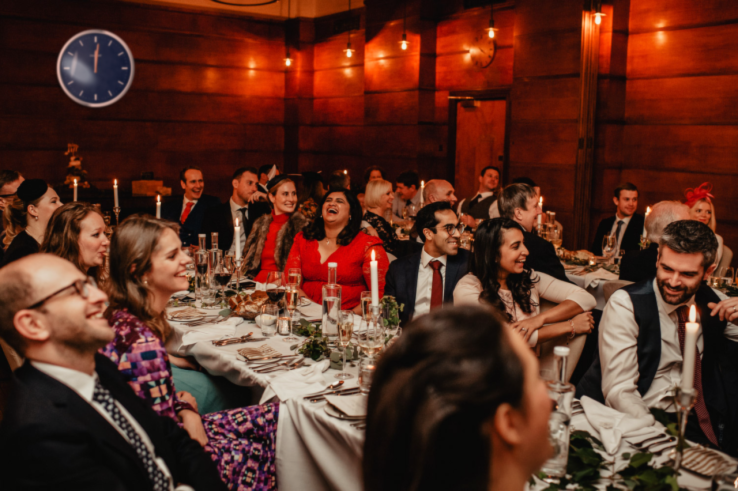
12,01
